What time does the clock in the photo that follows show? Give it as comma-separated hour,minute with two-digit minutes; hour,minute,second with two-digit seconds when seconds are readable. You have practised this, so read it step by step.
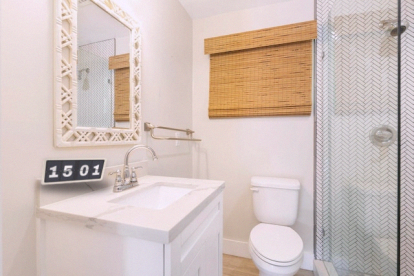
15,01
